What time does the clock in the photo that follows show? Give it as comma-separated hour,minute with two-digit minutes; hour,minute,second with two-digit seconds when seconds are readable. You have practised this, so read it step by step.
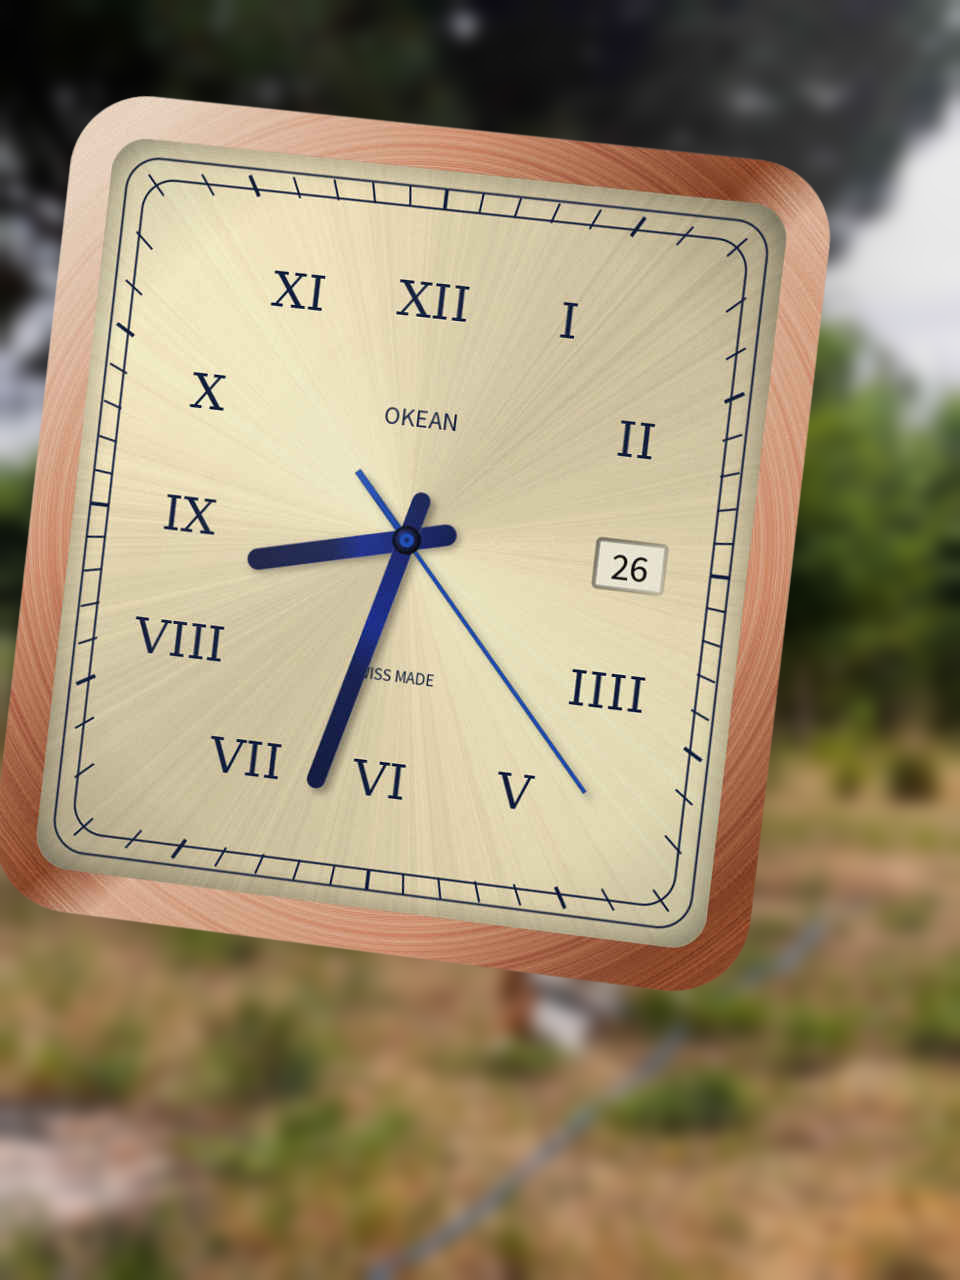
8,32,23
